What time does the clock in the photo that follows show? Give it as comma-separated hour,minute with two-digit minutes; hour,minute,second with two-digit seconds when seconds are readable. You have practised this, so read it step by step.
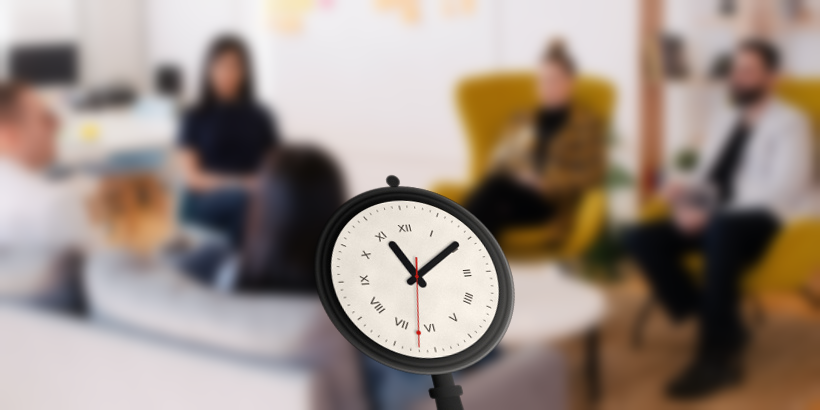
11,09,32
